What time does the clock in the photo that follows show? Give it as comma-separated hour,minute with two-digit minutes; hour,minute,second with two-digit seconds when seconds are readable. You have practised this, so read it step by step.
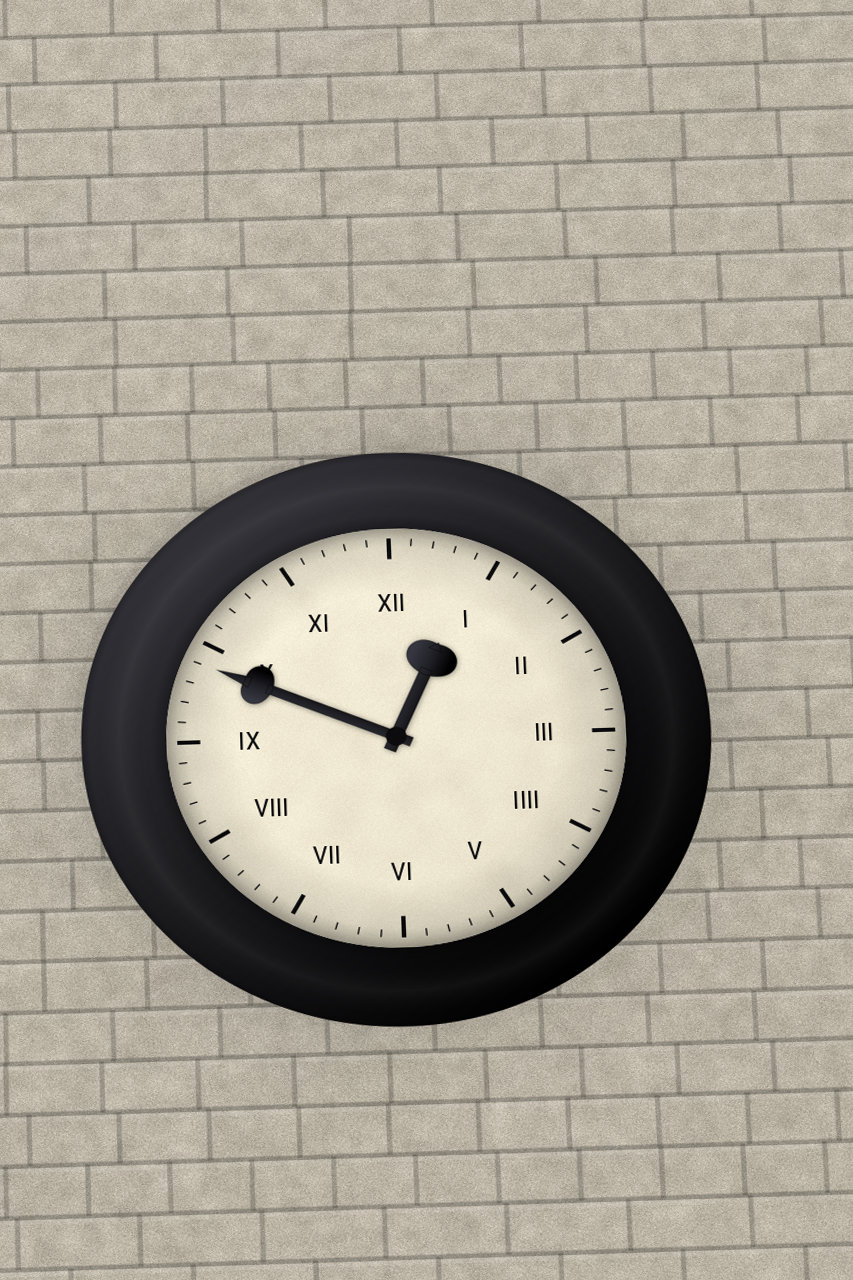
12,49
